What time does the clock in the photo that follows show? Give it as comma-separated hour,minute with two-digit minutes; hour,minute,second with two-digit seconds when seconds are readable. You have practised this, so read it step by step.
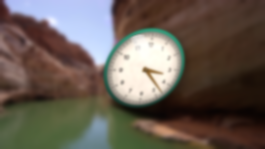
3,23
